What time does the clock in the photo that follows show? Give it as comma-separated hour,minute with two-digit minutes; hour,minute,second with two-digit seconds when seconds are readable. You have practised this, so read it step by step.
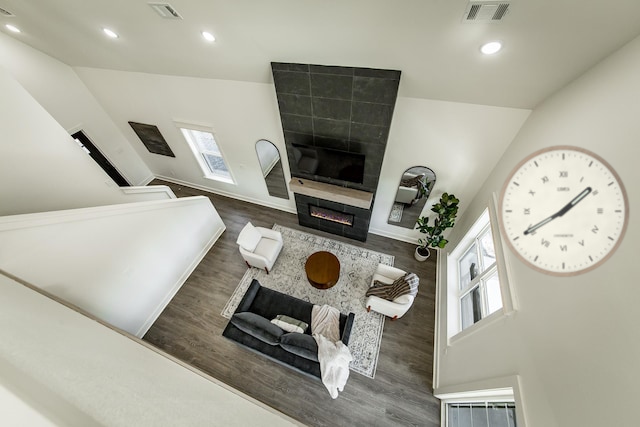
1,40
